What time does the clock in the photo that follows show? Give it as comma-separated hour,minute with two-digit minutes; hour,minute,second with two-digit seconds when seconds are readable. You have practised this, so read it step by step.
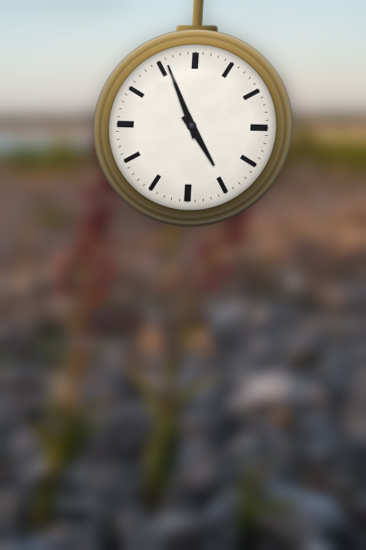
4,56
